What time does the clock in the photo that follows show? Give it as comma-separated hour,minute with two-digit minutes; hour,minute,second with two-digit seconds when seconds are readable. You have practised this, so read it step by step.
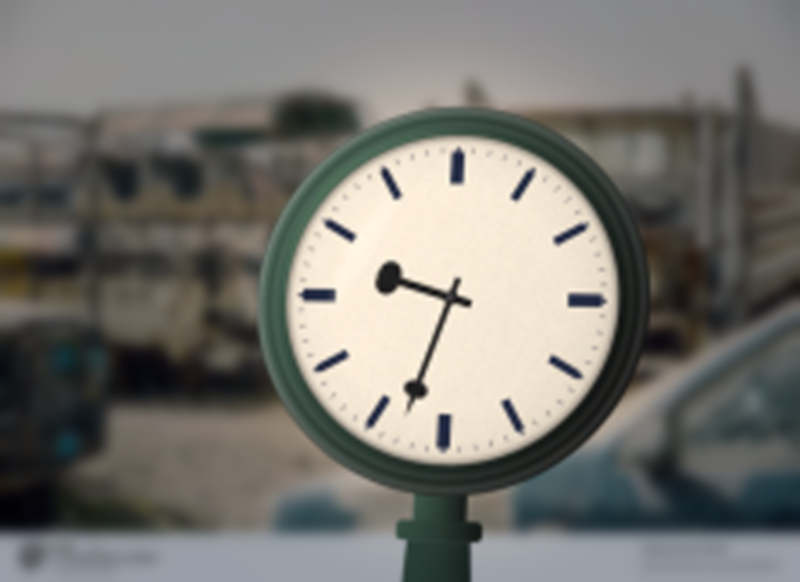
9,33
